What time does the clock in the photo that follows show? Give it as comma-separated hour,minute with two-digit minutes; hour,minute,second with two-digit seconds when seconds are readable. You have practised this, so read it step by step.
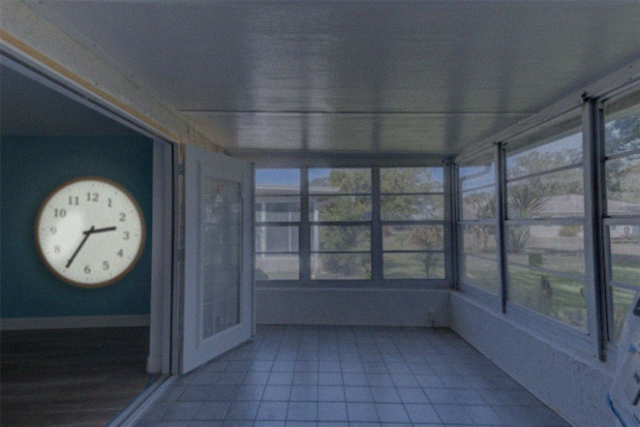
2,35
